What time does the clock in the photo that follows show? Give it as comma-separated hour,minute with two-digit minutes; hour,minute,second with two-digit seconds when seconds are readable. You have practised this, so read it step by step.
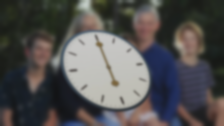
6,00
